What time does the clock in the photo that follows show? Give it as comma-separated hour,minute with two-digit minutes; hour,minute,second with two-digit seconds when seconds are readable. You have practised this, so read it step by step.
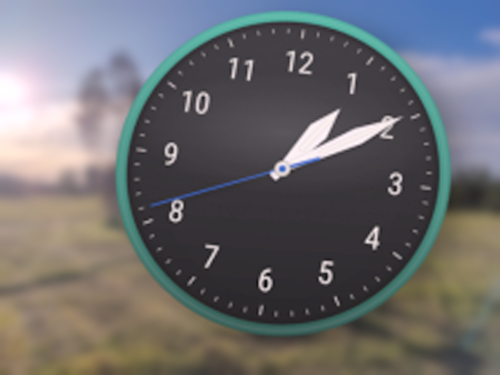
1,09,41
